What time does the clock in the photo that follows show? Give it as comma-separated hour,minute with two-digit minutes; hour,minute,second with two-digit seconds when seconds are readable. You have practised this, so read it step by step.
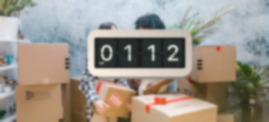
1,12
